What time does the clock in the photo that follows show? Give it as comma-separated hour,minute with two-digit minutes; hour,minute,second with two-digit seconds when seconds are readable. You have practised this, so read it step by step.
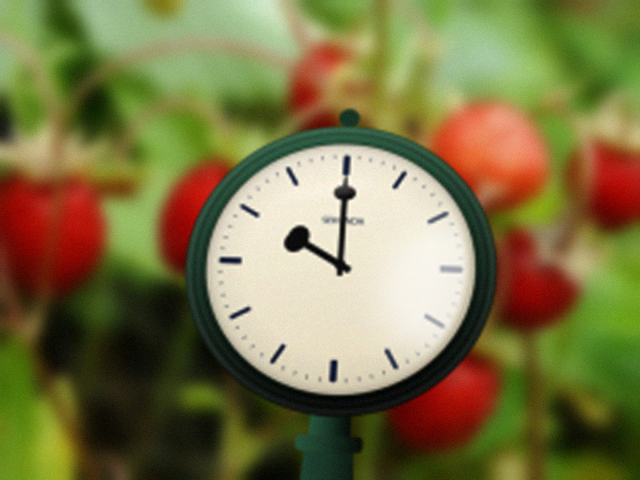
10,00
